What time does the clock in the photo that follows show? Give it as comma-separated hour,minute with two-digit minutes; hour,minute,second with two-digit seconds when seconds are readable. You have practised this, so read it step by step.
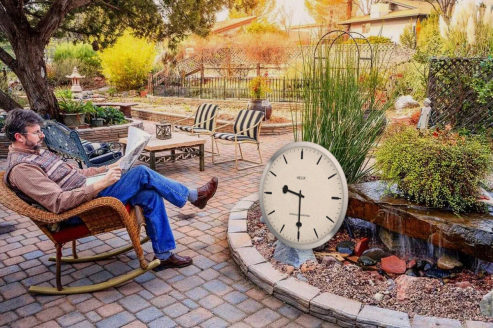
9,30
